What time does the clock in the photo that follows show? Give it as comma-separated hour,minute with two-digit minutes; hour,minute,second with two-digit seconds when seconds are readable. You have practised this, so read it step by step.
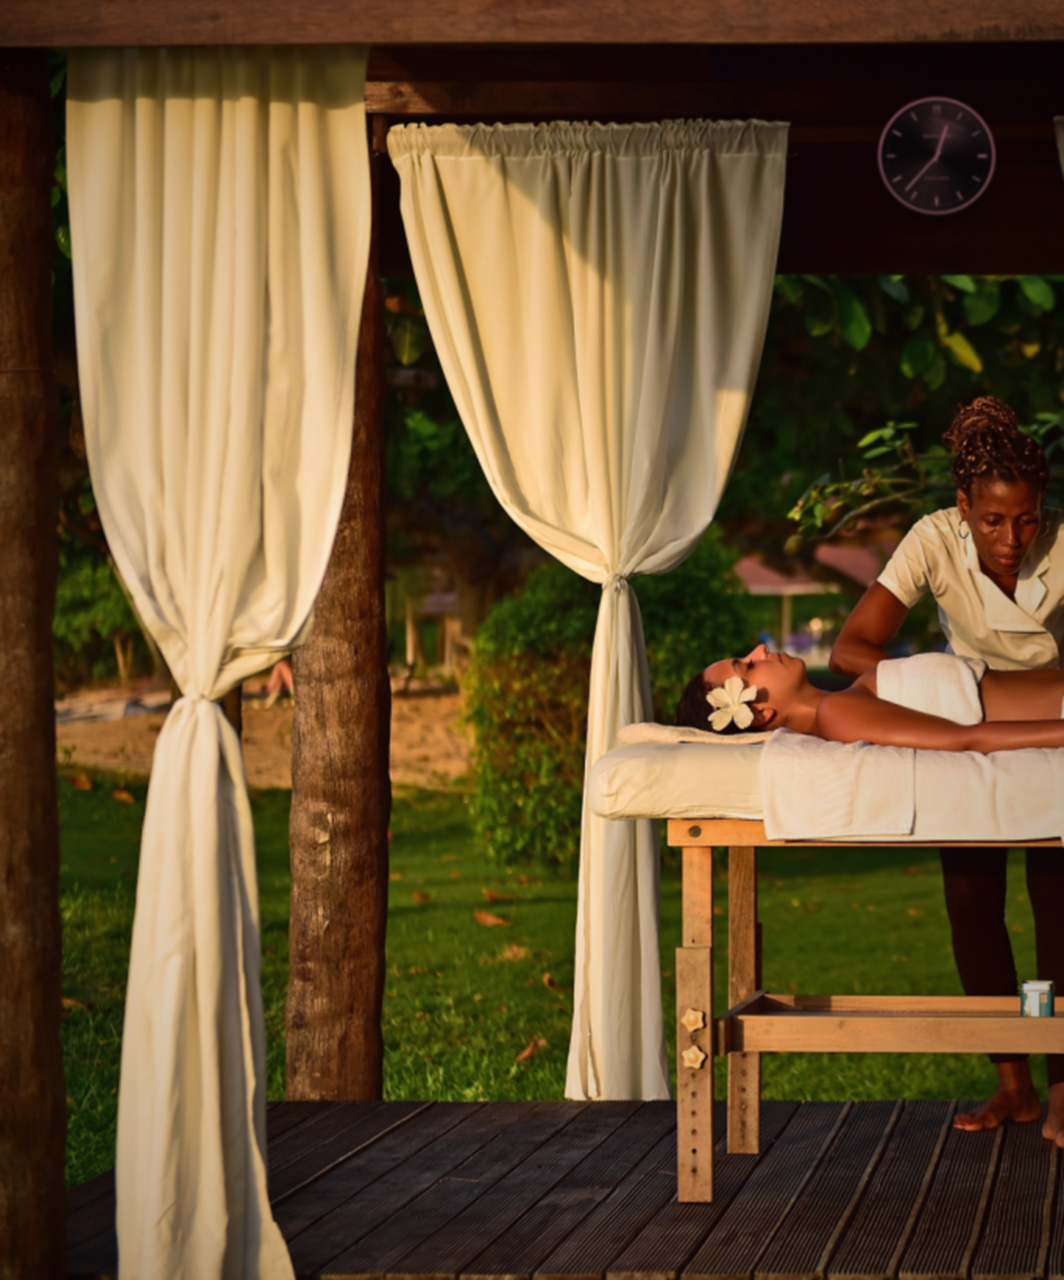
12,37
